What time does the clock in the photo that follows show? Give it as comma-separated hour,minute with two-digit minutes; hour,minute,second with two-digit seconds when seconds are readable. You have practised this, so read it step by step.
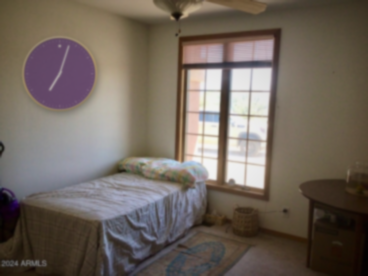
7,03
